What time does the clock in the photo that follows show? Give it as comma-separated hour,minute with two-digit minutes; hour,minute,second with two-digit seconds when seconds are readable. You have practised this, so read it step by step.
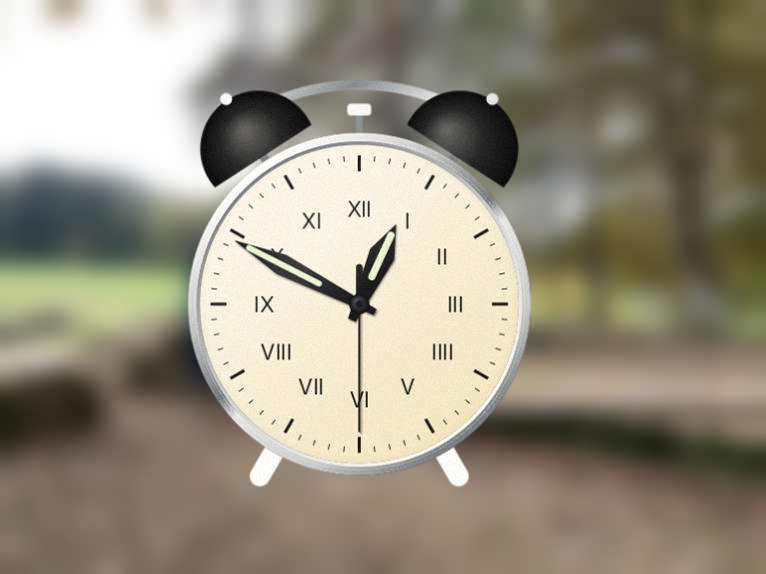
12,49,30
